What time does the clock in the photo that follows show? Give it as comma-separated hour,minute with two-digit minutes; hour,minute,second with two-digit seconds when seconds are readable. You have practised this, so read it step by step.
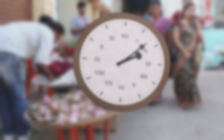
2,08
